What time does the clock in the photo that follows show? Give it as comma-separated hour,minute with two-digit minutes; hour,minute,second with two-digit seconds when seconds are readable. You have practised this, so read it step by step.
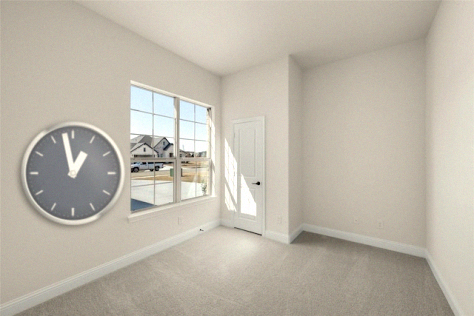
12,58
